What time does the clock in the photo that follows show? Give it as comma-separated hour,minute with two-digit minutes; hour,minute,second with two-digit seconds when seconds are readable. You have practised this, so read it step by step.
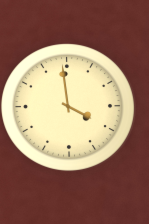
3,59
